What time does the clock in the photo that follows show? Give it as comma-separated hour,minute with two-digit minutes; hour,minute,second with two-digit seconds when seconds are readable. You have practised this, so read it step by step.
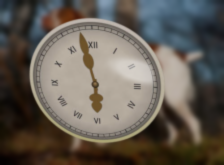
5,58
